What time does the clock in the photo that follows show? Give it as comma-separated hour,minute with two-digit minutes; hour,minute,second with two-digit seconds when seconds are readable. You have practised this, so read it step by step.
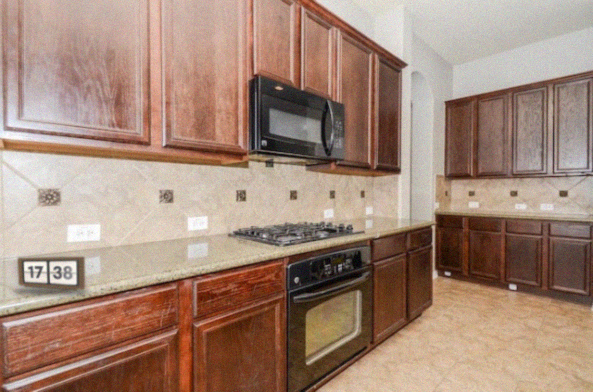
17,38
